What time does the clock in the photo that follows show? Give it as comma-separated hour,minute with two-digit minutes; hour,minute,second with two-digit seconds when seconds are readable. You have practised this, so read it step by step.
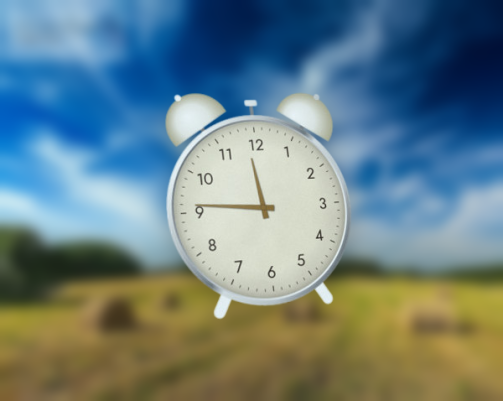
11,46
